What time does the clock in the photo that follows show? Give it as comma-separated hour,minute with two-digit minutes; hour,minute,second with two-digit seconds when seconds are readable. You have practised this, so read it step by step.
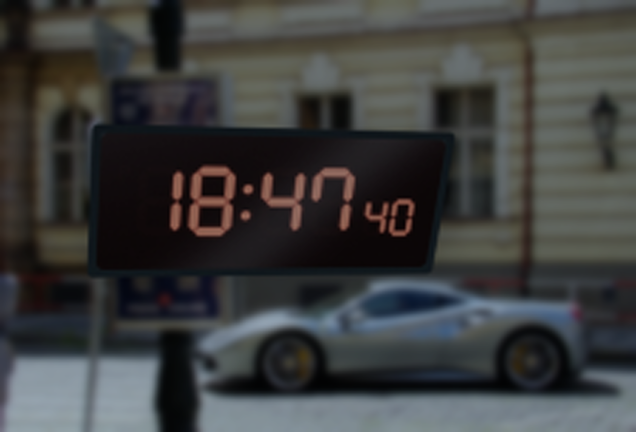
18,47,40
